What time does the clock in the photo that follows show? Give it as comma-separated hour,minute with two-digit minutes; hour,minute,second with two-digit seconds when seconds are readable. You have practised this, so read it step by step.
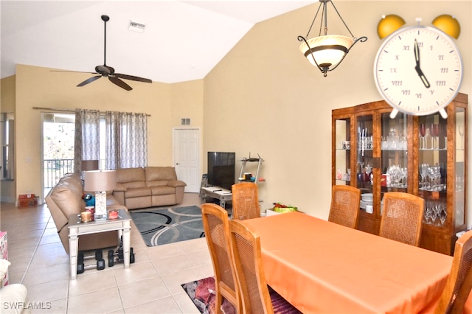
4,59
